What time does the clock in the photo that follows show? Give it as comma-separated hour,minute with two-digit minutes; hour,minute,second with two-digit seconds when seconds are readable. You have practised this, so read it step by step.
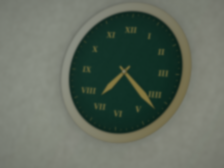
7,22
